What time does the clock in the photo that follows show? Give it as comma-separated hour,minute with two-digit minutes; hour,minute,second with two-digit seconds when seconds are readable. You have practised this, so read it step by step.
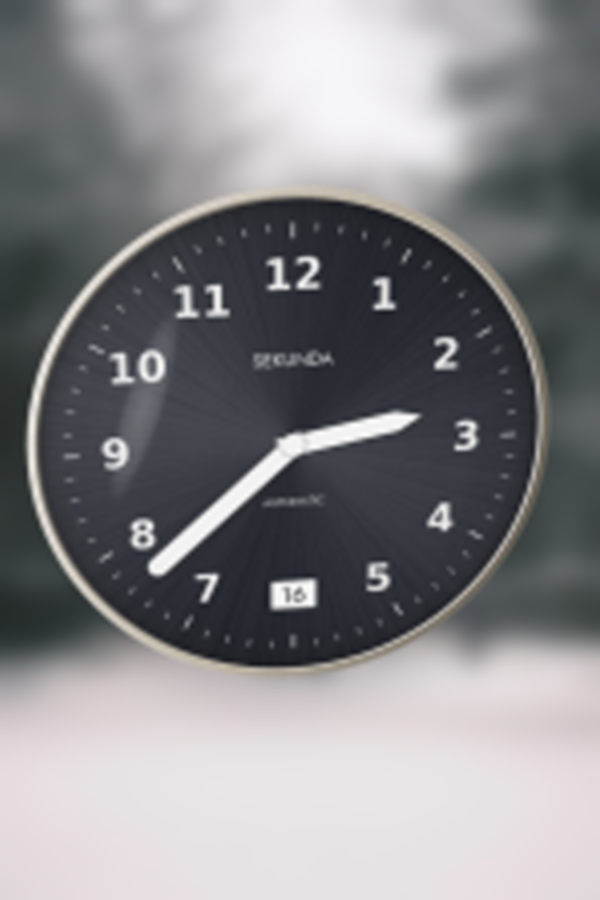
2,38
